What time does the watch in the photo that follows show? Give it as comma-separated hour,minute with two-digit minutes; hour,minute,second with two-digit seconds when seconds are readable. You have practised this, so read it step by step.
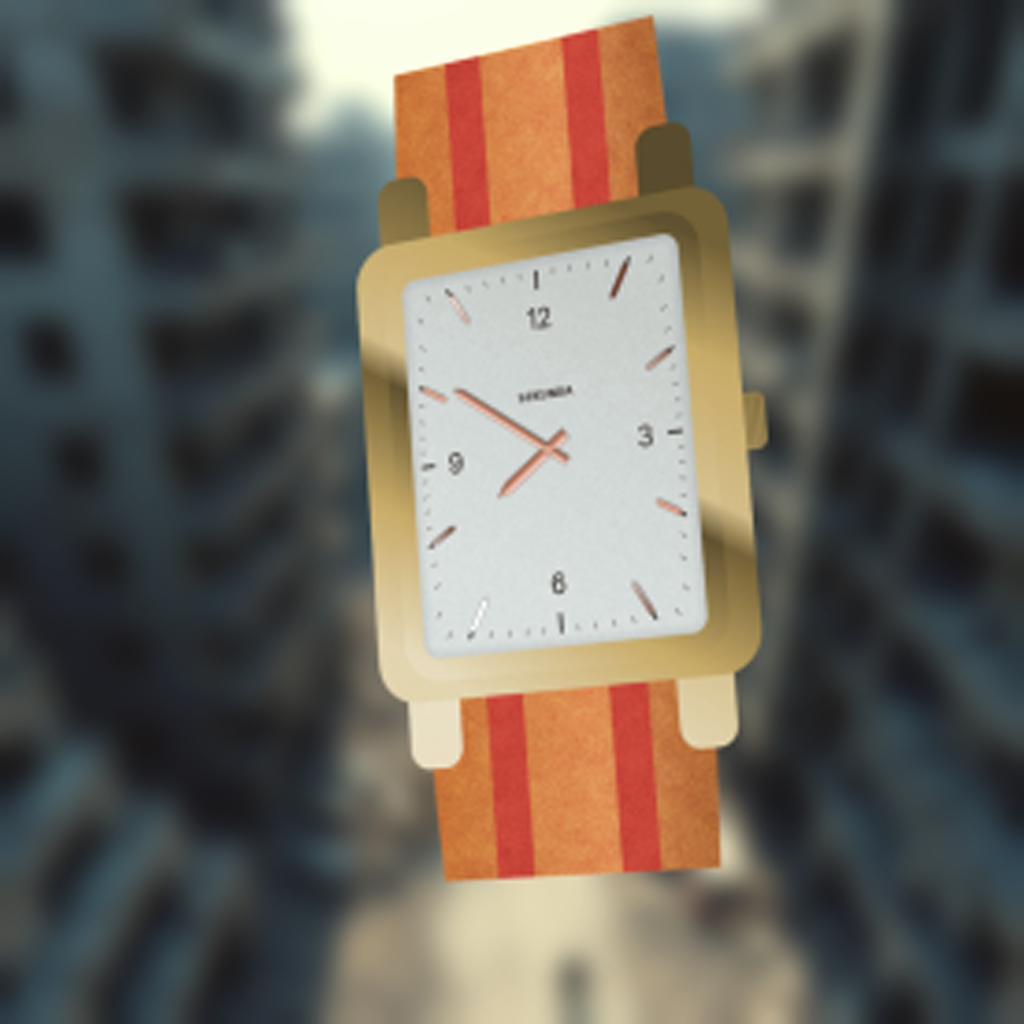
7,51
